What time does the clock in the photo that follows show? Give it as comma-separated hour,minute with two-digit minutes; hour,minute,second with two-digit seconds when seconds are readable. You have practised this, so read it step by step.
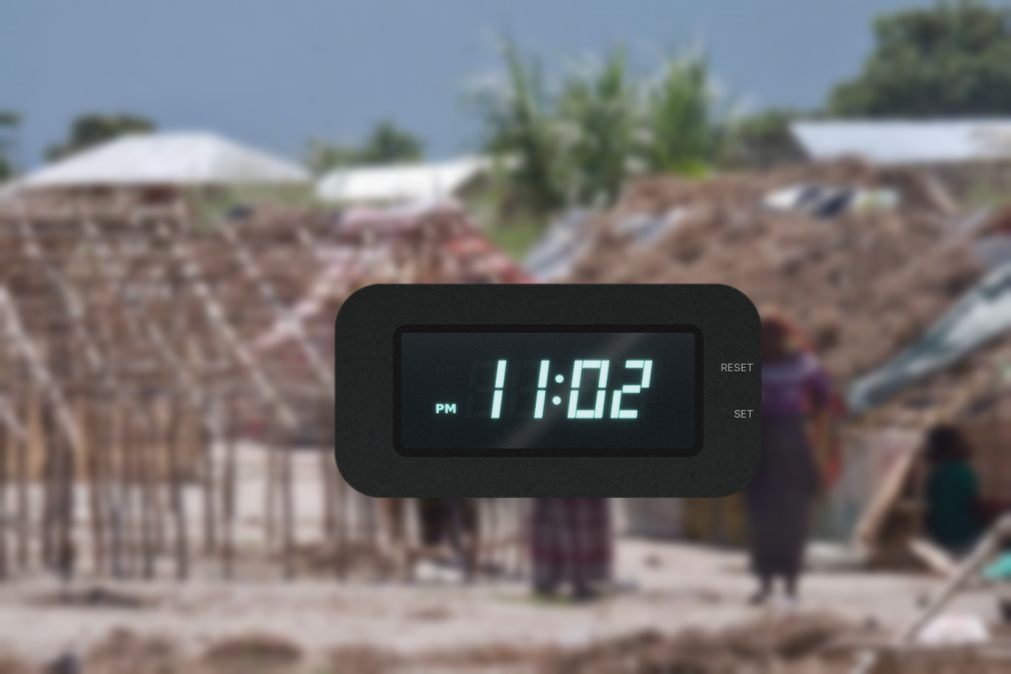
11,02
